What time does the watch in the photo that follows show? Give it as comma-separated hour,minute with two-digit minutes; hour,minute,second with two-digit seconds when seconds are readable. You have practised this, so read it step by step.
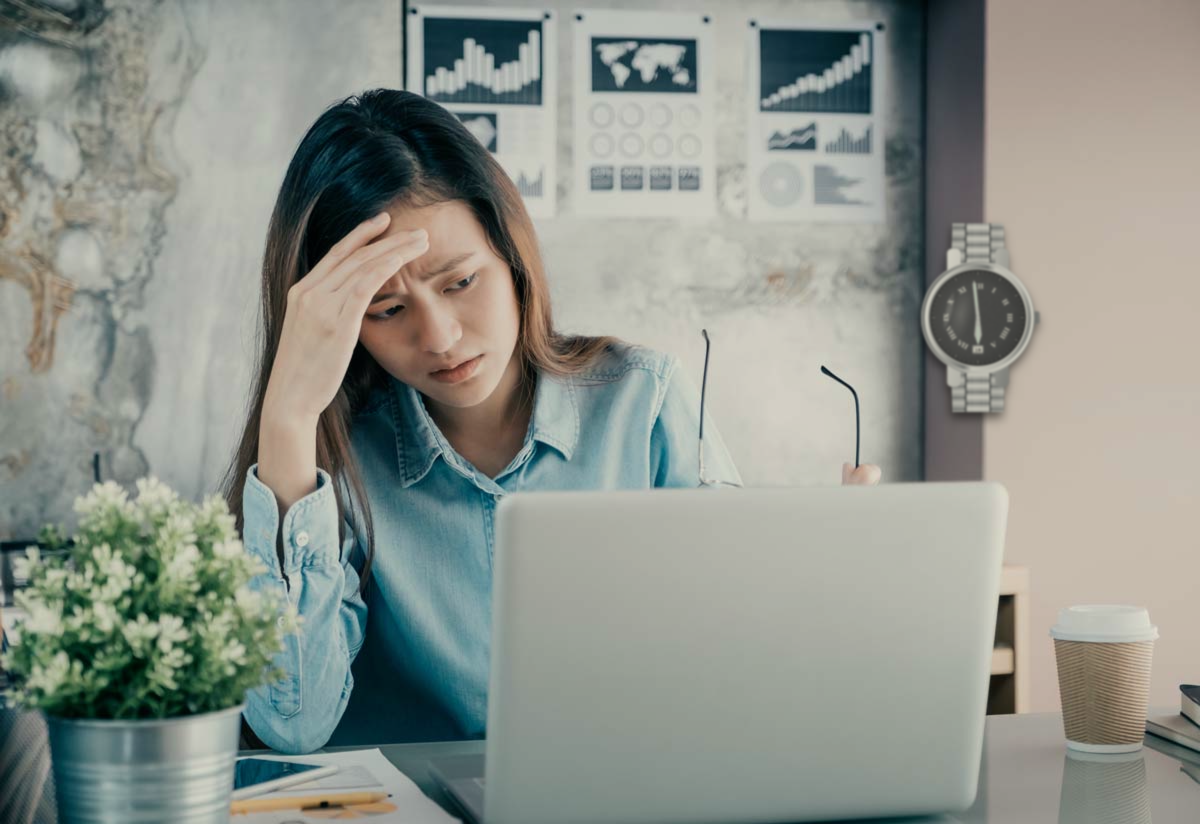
5,59
